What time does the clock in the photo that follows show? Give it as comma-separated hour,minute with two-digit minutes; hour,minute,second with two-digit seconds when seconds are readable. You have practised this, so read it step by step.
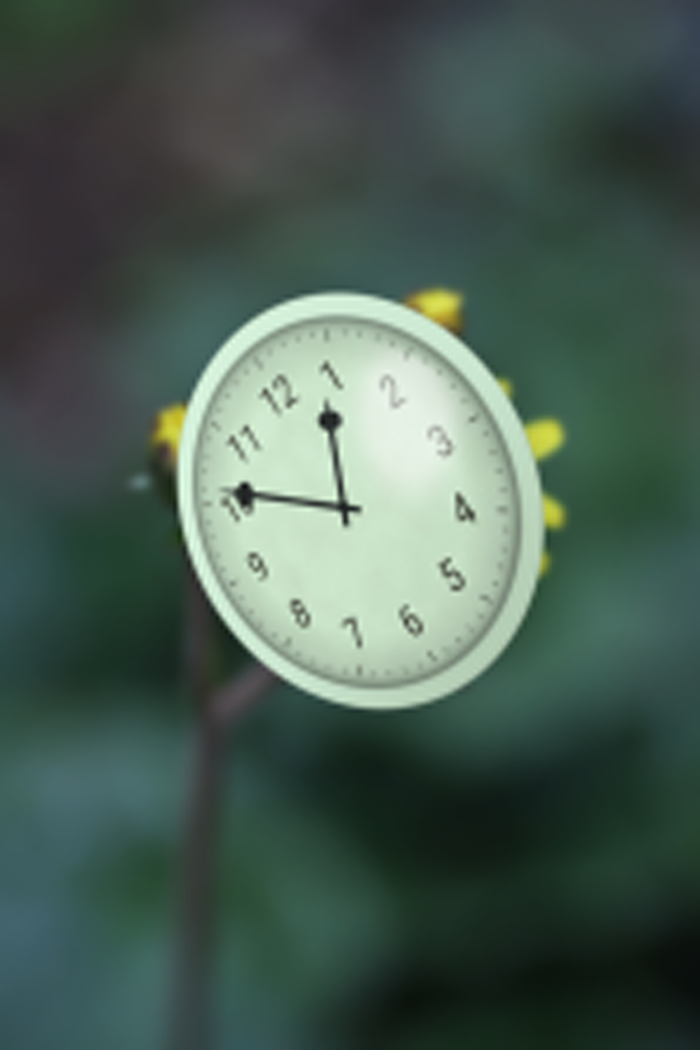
12,51
